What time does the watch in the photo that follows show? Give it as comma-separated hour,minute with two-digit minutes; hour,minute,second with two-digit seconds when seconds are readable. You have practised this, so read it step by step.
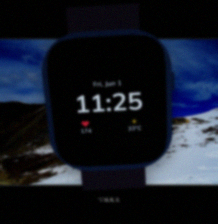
11,25
